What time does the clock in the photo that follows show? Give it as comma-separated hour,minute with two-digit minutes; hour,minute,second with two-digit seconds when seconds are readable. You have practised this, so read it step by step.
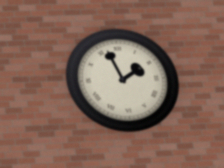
1,57
